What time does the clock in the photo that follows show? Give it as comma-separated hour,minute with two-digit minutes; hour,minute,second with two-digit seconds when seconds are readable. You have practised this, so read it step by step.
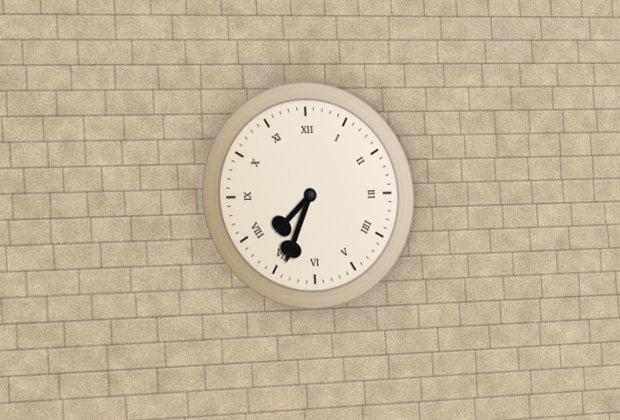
7,34
